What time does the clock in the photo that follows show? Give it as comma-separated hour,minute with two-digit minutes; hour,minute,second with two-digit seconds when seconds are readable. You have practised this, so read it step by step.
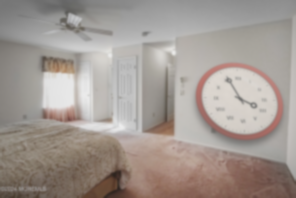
3,56
